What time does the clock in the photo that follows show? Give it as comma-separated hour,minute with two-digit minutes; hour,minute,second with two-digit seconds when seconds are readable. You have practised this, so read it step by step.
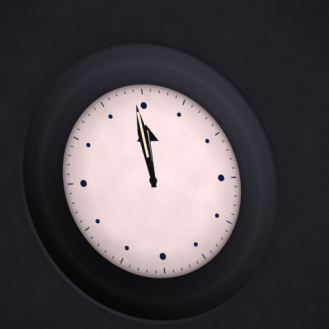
11,59
